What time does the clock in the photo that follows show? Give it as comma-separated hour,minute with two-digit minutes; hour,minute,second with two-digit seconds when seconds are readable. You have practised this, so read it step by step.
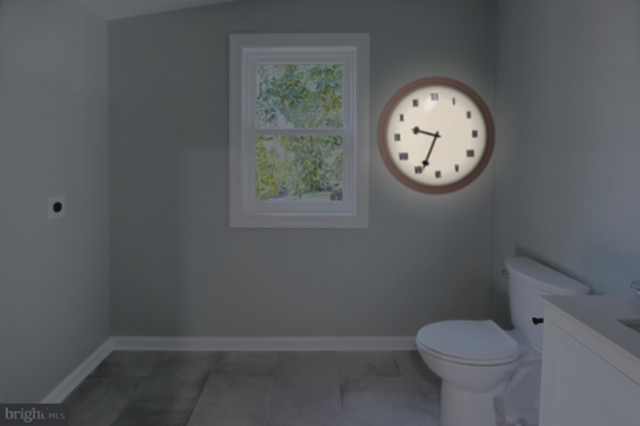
9,34
